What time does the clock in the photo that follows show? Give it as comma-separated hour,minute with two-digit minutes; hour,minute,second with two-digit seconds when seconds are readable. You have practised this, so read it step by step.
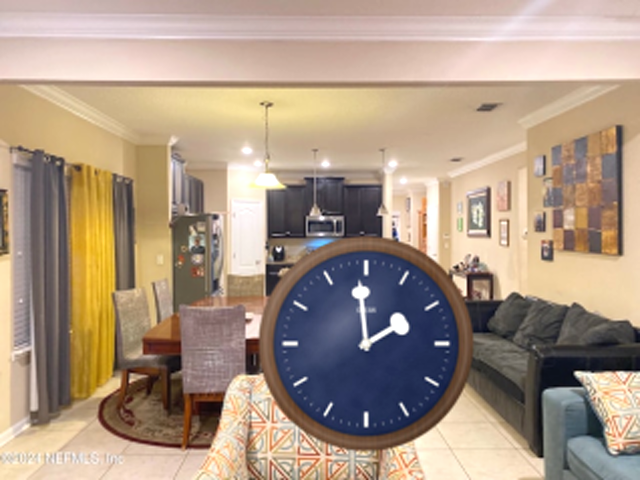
1,59
